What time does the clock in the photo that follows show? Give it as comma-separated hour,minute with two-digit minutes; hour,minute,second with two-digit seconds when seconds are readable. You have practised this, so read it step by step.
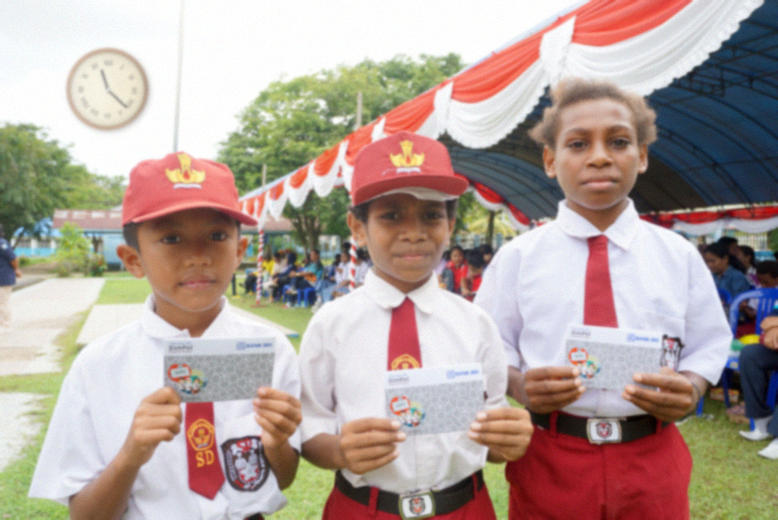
11,22
